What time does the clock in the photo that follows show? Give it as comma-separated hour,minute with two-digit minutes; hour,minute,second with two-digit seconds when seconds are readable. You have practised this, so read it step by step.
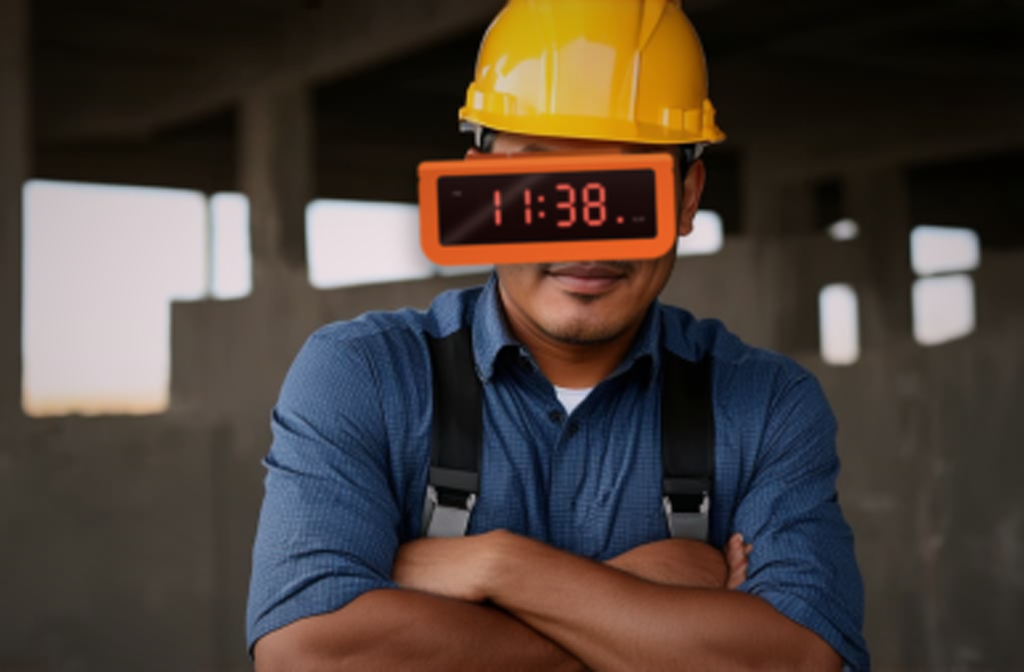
11,38
